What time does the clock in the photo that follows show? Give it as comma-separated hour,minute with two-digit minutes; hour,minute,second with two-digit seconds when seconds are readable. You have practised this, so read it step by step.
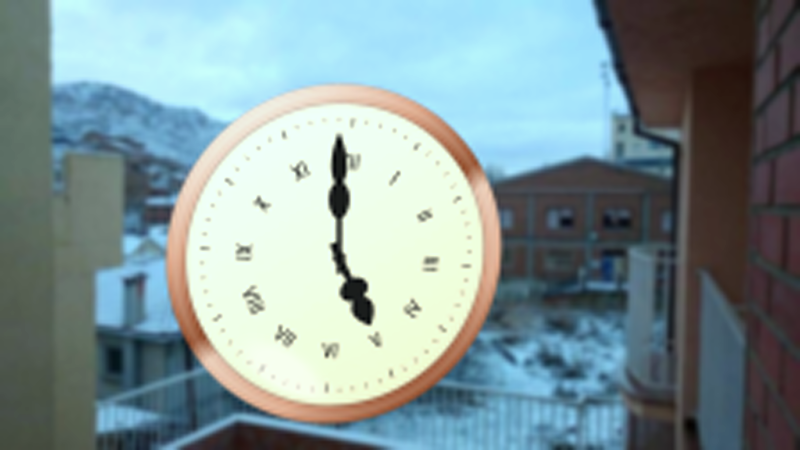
4,59
